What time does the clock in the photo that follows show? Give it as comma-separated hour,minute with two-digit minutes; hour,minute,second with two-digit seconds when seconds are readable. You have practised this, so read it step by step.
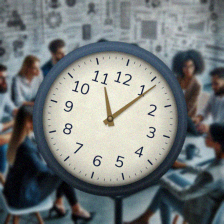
11,06
